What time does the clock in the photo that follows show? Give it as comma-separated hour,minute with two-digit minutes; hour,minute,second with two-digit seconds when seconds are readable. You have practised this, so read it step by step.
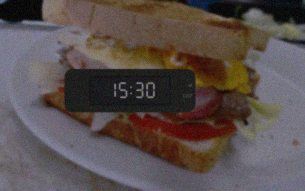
15,30
